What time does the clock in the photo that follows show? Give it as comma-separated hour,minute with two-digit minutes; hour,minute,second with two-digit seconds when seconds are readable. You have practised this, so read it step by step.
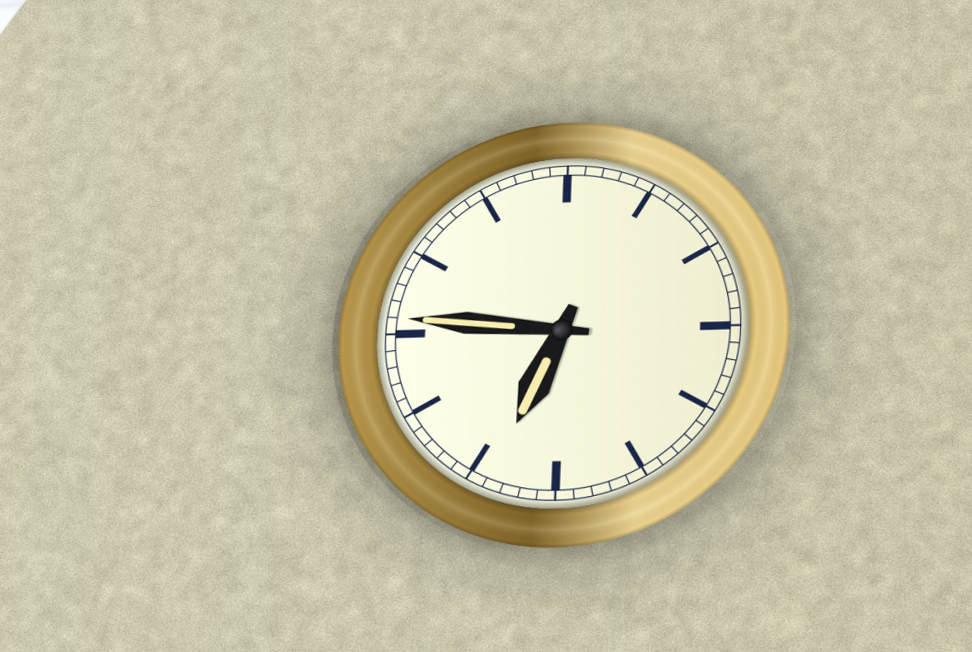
6,46
